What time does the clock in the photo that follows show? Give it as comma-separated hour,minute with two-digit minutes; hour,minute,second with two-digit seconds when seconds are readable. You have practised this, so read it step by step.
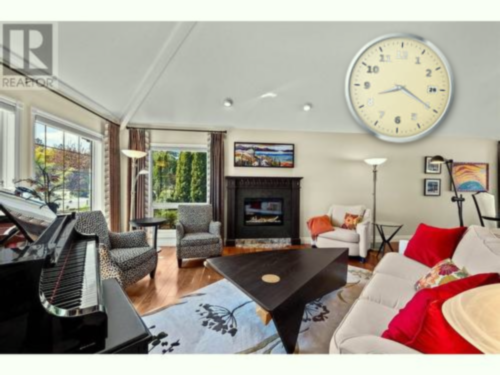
8,20
